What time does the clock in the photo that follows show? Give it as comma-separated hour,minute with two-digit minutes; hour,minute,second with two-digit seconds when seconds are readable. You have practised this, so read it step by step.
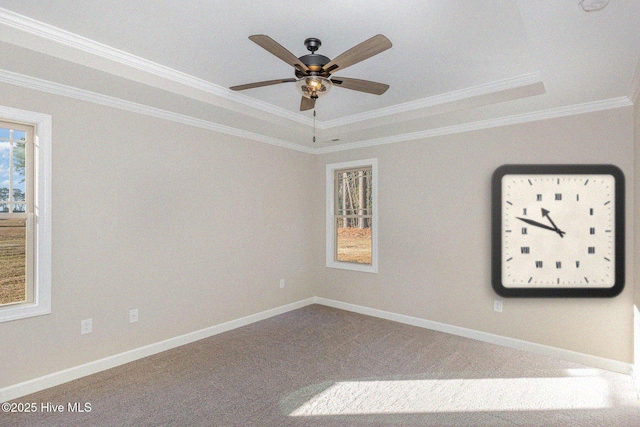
10,48
